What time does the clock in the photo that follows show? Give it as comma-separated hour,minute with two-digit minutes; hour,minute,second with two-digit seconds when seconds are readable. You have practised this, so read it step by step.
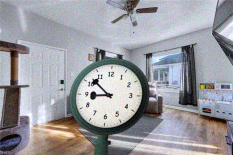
8,52
